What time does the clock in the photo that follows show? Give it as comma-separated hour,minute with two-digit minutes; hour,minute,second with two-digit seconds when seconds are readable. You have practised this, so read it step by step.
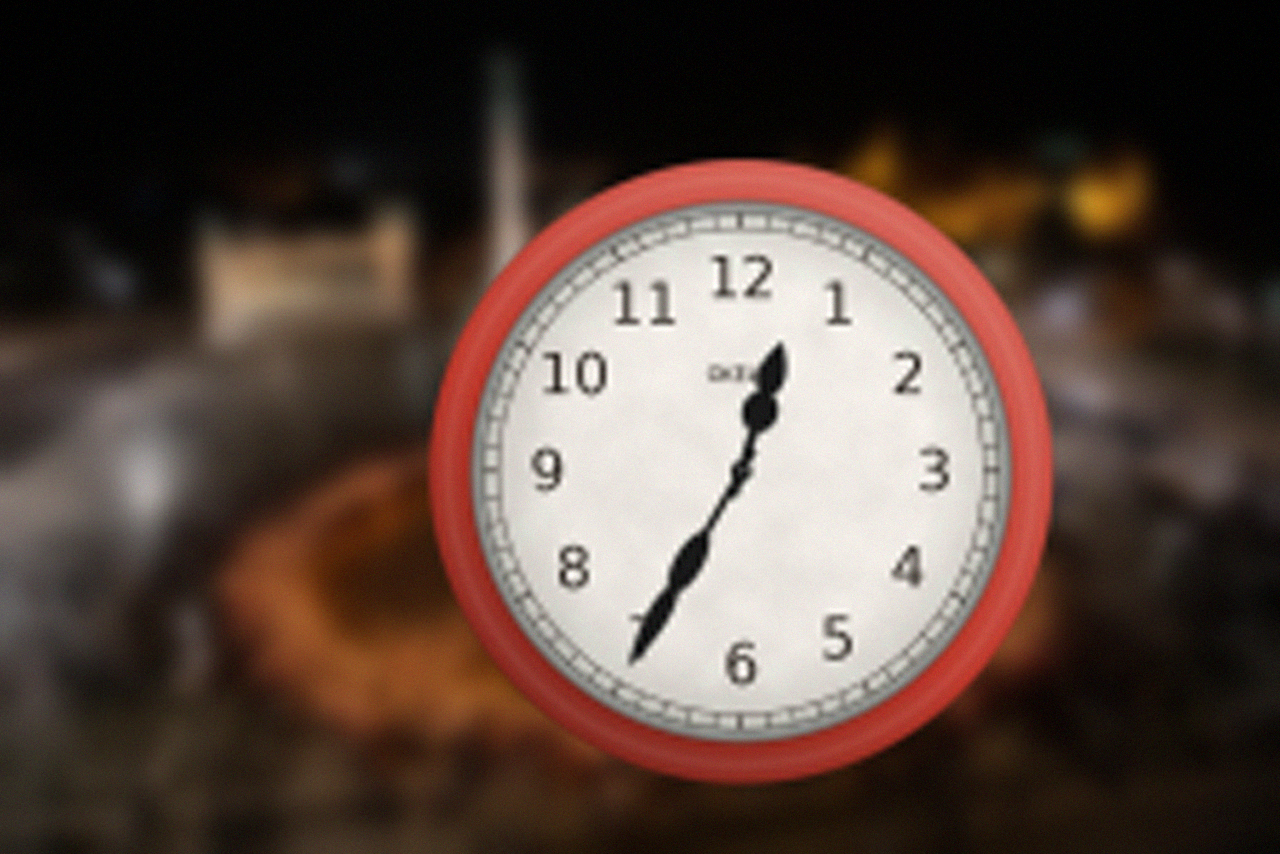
12,35
